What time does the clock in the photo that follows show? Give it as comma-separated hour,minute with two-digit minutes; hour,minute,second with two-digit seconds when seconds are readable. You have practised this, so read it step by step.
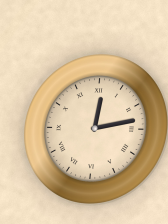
12,13
